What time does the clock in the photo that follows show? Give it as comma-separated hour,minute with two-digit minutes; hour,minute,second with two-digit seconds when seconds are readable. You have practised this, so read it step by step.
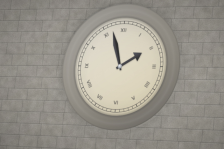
1,57
